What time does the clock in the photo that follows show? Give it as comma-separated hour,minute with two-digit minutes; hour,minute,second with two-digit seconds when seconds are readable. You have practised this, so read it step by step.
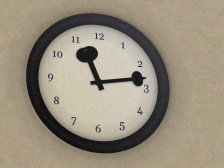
11,13
